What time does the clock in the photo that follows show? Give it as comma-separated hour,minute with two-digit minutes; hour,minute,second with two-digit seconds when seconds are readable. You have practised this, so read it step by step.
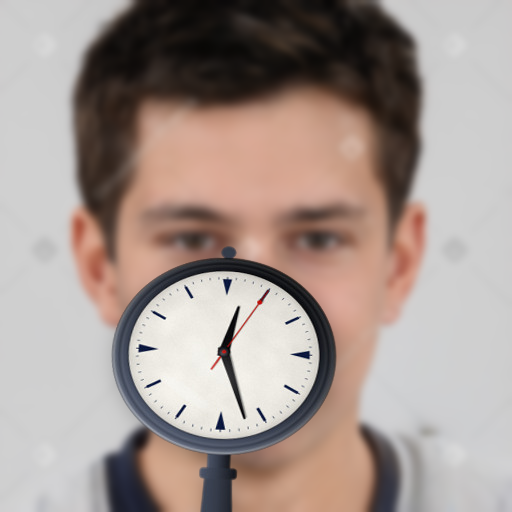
12,27,05
